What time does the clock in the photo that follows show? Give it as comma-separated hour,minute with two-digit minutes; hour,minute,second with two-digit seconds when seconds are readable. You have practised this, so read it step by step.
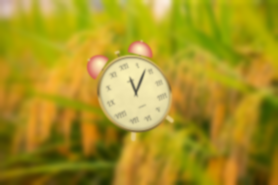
12,08
